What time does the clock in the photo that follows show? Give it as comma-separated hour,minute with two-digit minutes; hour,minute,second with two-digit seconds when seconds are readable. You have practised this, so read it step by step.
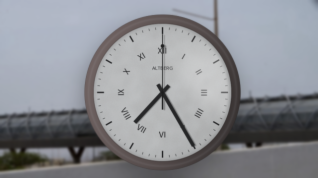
7,25,00
